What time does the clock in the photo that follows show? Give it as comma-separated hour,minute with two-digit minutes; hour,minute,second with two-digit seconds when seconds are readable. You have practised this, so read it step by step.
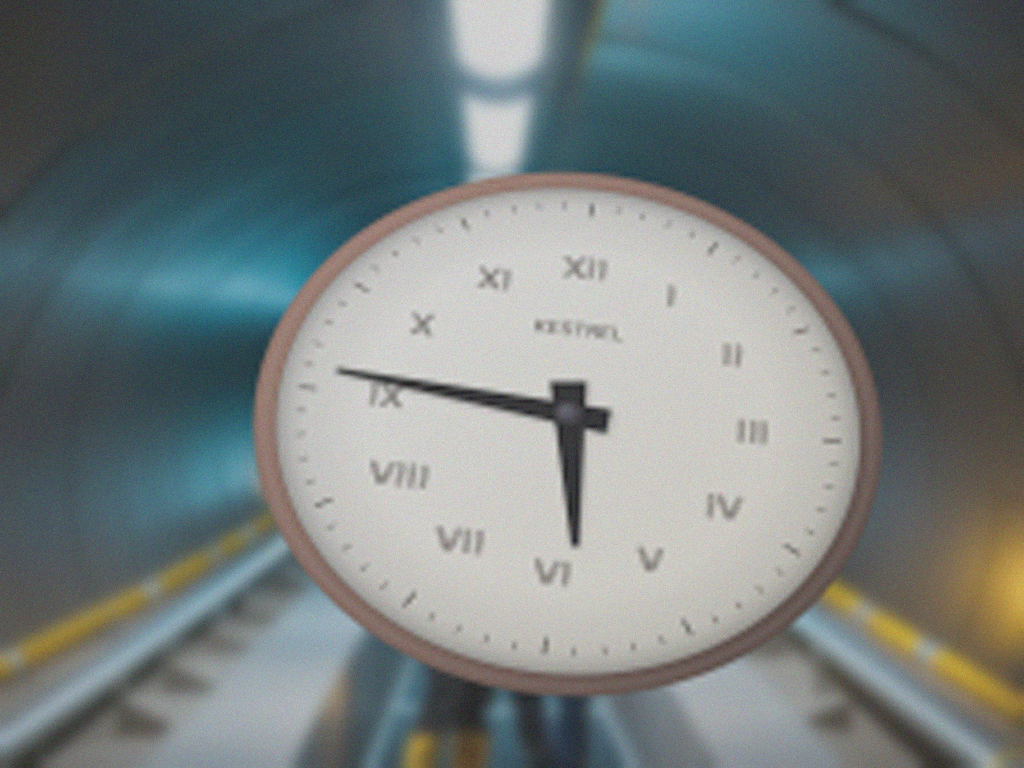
5,46
